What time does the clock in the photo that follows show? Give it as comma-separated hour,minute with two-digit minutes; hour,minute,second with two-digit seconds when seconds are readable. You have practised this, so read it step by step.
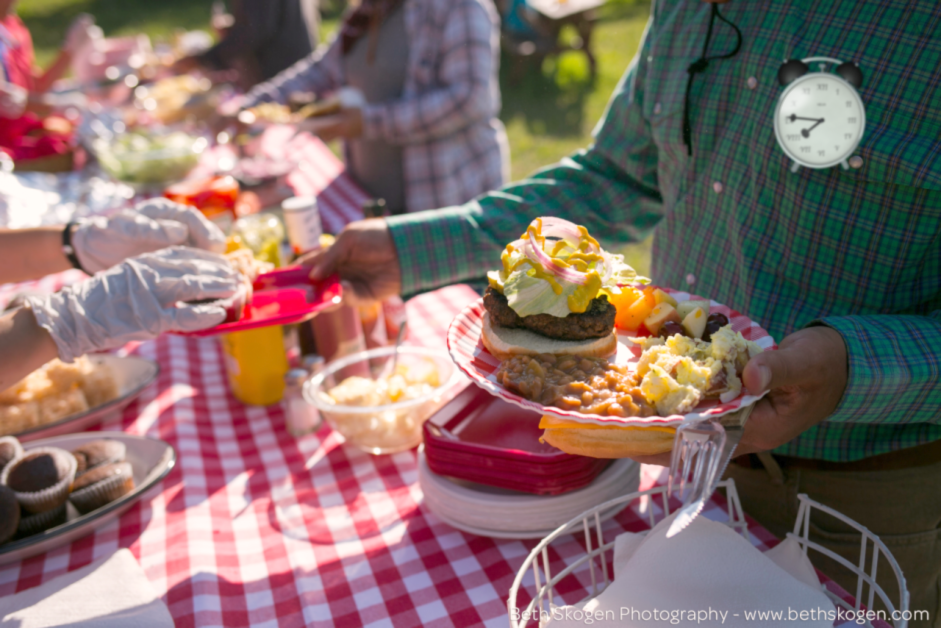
7,46
